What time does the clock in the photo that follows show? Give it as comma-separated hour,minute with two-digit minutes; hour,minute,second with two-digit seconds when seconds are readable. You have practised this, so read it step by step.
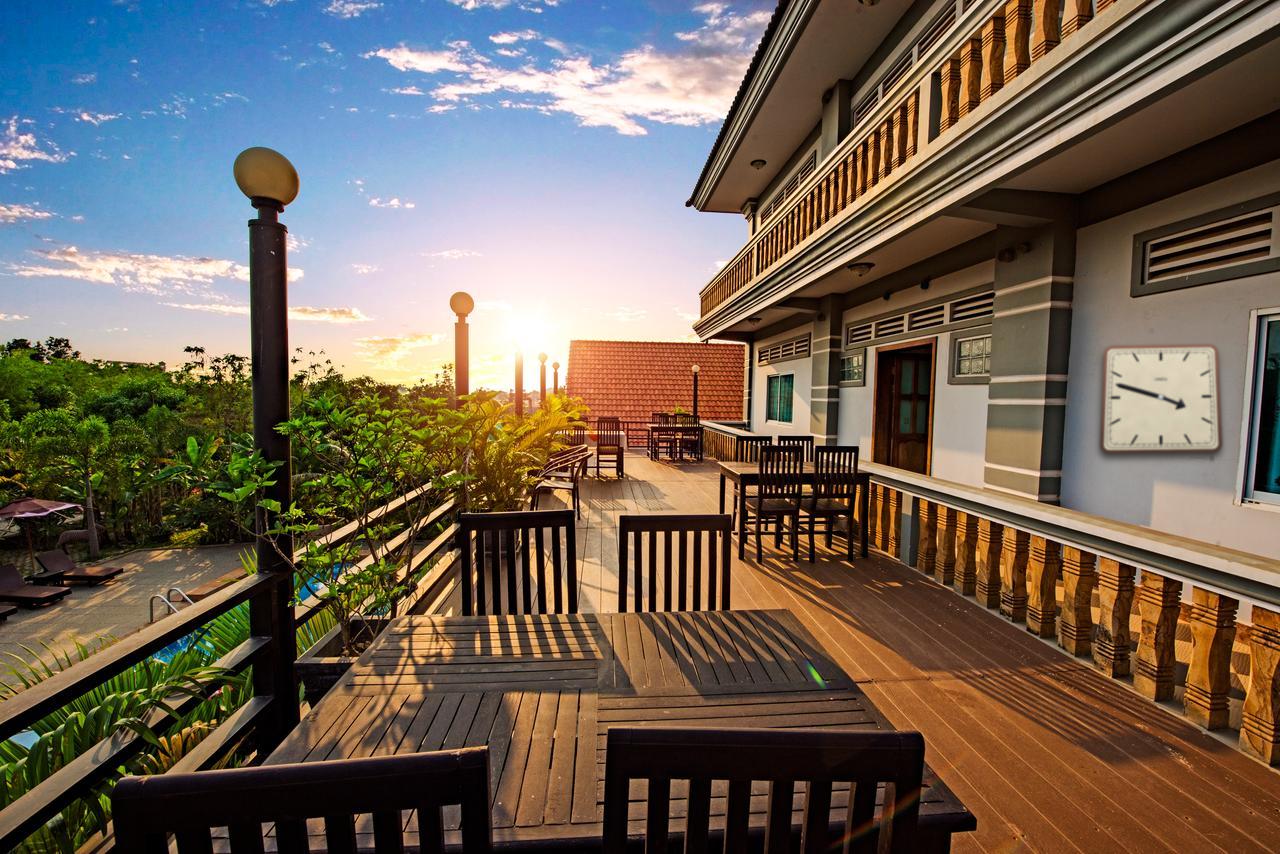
3,48
